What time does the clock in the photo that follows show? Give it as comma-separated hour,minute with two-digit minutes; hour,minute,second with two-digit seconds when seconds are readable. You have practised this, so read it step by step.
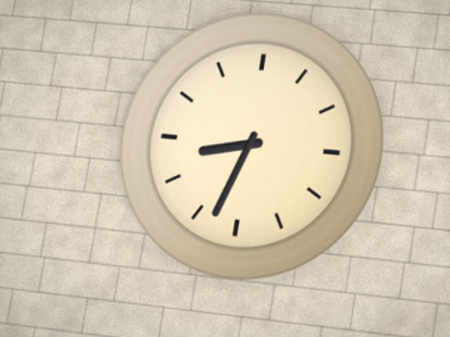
8,33
